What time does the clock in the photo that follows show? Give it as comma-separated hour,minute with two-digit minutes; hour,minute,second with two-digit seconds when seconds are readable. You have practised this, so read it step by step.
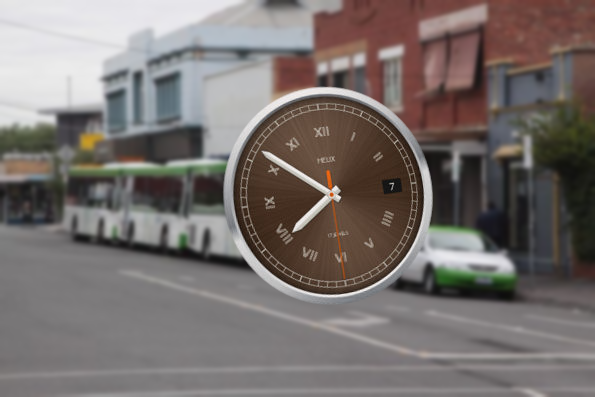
7,51,30
